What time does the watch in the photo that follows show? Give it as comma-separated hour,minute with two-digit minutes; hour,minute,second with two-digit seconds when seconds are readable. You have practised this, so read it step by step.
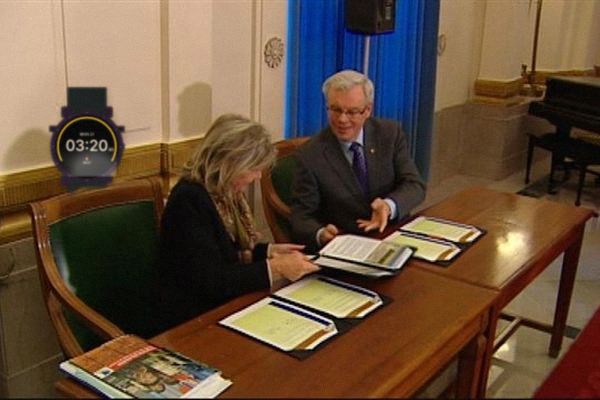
3,20
